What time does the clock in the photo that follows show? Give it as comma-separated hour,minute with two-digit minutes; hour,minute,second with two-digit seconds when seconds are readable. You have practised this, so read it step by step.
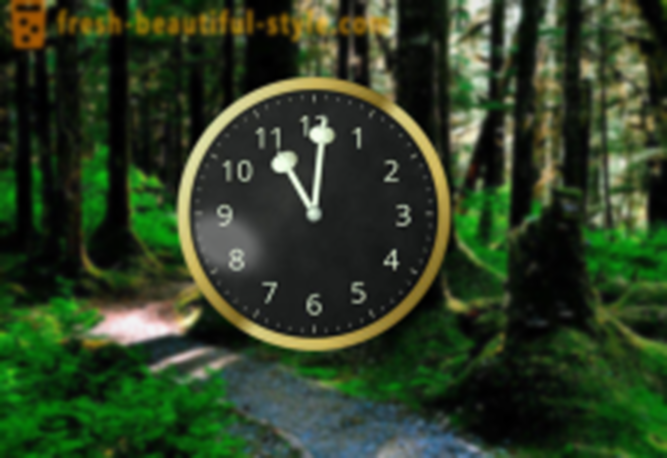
11,01
